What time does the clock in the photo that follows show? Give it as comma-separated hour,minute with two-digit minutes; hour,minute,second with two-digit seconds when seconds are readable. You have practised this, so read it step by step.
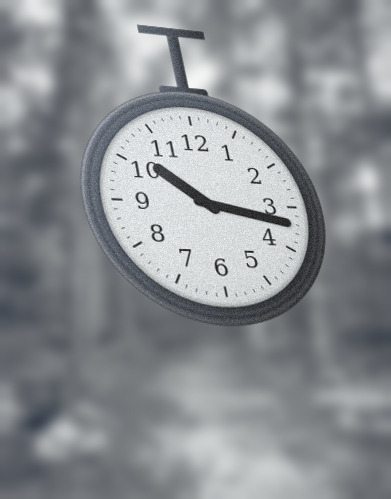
10,17
